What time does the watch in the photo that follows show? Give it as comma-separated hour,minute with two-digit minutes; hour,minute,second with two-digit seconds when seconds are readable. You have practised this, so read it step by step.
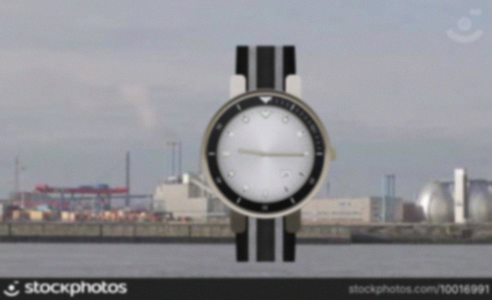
9,15
